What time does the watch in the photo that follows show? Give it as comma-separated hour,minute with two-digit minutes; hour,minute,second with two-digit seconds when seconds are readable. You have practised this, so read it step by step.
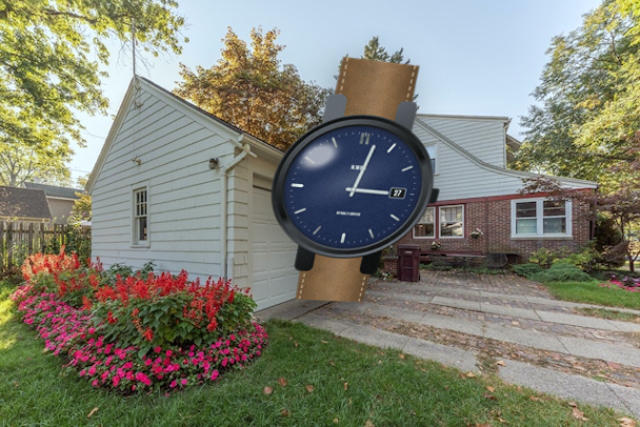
3,02
